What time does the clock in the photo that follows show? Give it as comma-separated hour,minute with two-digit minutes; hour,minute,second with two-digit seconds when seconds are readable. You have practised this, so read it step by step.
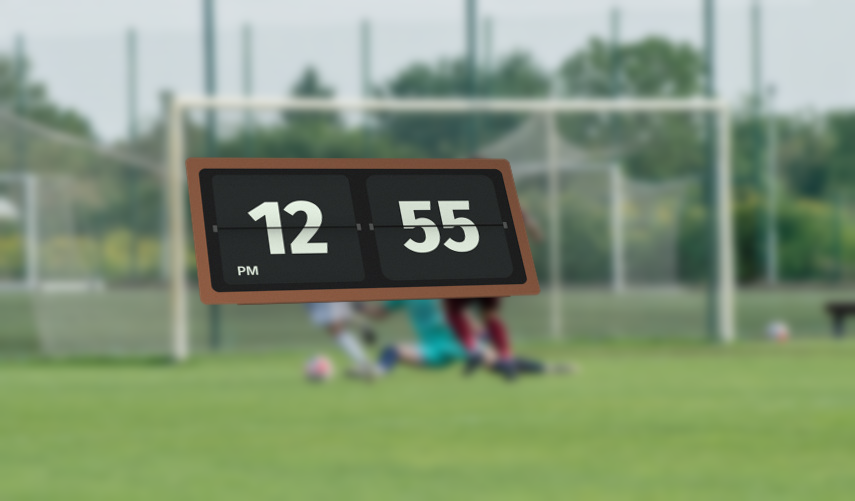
12,55
